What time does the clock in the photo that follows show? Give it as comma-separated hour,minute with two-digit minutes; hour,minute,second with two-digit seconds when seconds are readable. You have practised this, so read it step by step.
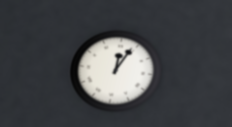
12,04
